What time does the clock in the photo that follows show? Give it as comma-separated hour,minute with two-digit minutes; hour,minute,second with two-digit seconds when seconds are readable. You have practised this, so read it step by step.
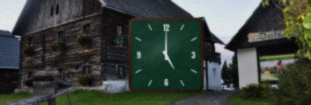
5,00
